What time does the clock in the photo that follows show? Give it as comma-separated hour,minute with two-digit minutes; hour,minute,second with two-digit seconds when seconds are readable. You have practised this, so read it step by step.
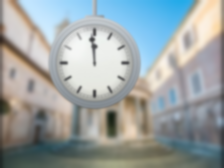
11,59
